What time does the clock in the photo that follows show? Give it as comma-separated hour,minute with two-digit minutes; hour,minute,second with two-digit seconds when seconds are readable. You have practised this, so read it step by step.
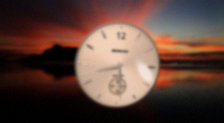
8,29
